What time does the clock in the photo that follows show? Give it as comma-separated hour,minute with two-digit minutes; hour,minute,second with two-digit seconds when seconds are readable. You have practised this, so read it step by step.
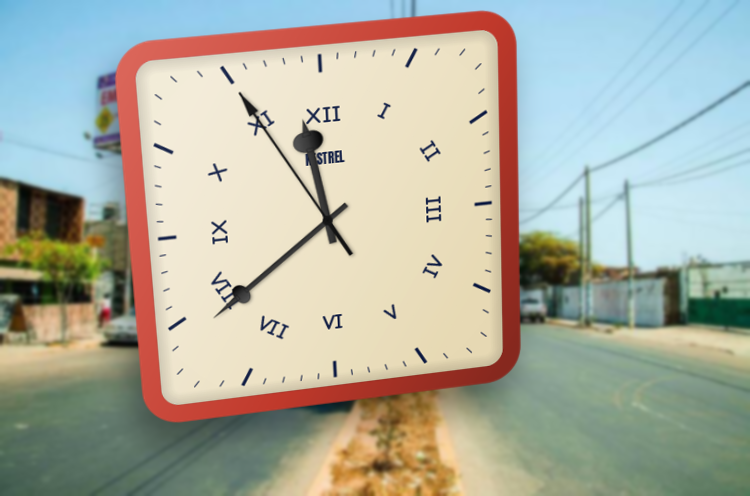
11,38,55
